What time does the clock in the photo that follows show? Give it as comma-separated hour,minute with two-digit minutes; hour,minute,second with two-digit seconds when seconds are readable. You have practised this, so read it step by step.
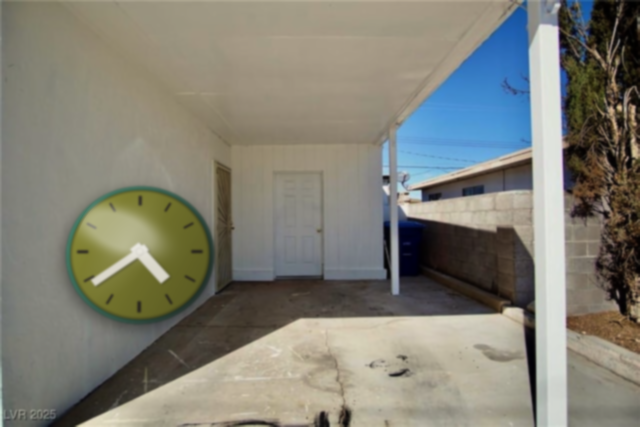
4,39
